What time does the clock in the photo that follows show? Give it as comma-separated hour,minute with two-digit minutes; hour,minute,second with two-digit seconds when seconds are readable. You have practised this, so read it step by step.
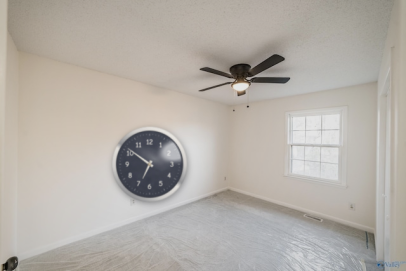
6,51
